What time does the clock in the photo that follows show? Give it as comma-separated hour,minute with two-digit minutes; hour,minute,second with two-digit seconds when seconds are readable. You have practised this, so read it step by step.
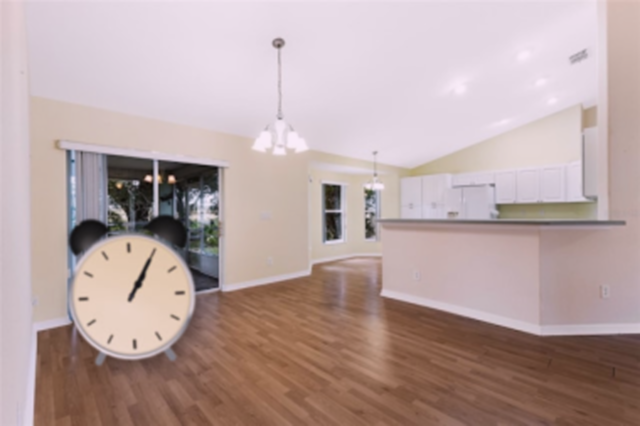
1,05
